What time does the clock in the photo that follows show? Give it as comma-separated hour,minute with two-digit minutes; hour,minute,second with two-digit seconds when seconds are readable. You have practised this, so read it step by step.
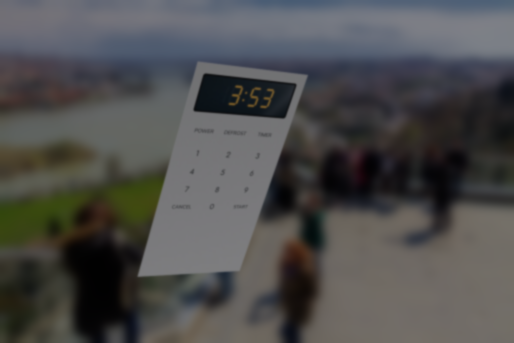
3,53
